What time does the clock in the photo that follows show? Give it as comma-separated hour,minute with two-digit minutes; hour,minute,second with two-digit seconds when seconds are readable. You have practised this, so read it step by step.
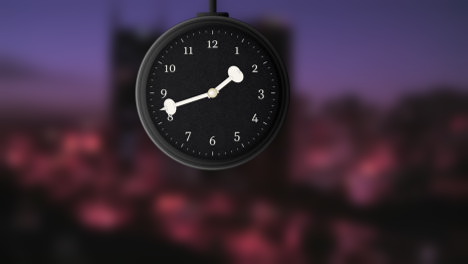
1,42
